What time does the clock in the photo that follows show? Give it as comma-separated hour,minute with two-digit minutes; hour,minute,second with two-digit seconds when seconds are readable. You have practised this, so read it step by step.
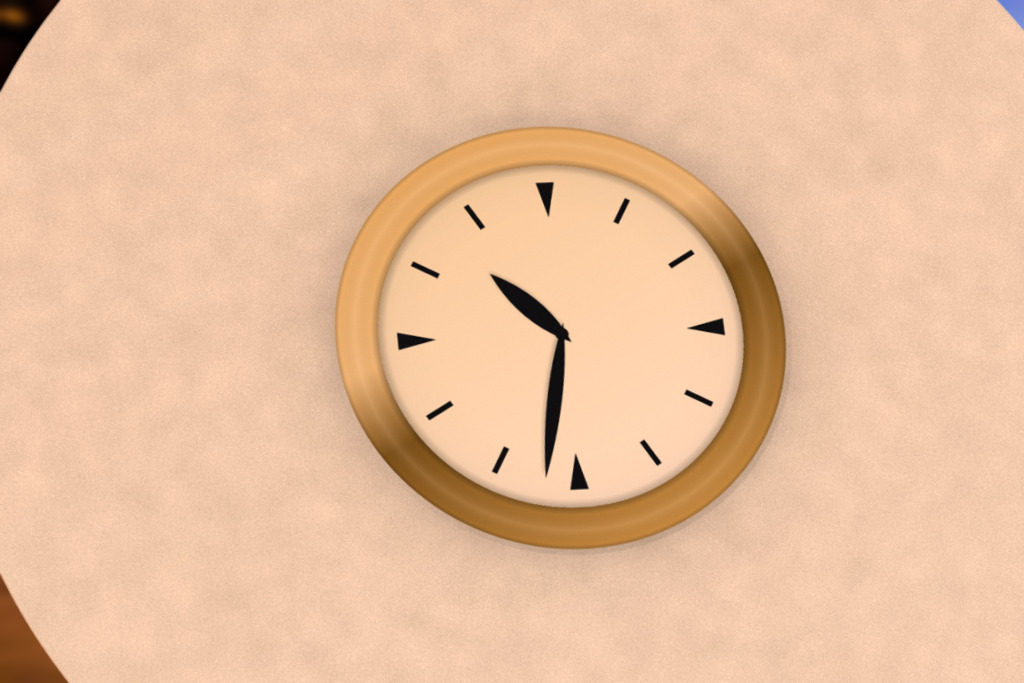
10,32
